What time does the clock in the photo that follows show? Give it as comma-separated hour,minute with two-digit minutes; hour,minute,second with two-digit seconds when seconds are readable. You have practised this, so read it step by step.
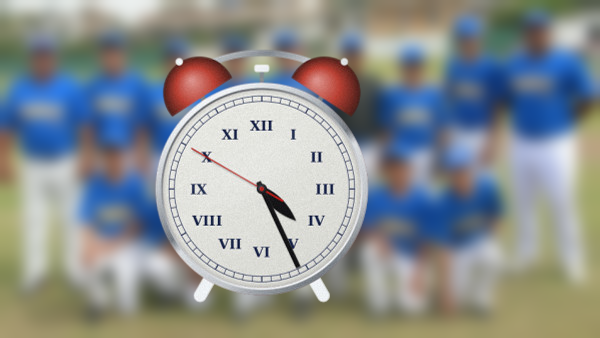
4,25,50
